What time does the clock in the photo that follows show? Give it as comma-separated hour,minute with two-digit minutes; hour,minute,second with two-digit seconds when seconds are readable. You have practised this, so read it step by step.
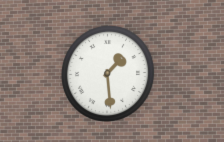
1,29
